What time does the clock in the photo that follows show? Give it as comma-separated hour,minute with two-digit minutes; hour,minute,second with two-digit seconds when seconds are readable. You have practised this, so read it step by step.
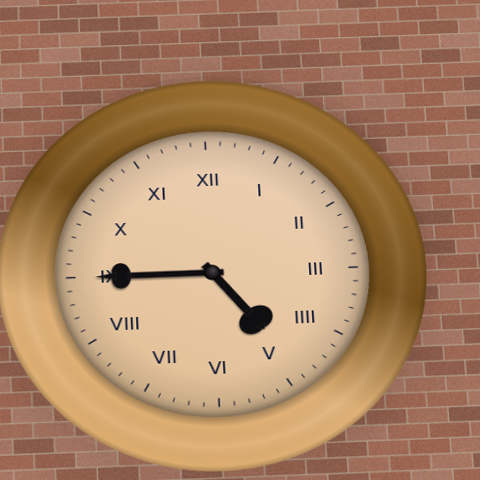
4,45
